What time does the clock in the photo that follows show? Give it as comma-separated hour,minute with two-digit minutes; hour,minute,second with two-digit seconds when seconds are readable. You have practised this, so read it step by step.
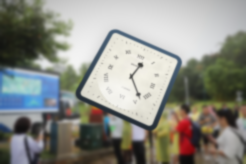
12,23
